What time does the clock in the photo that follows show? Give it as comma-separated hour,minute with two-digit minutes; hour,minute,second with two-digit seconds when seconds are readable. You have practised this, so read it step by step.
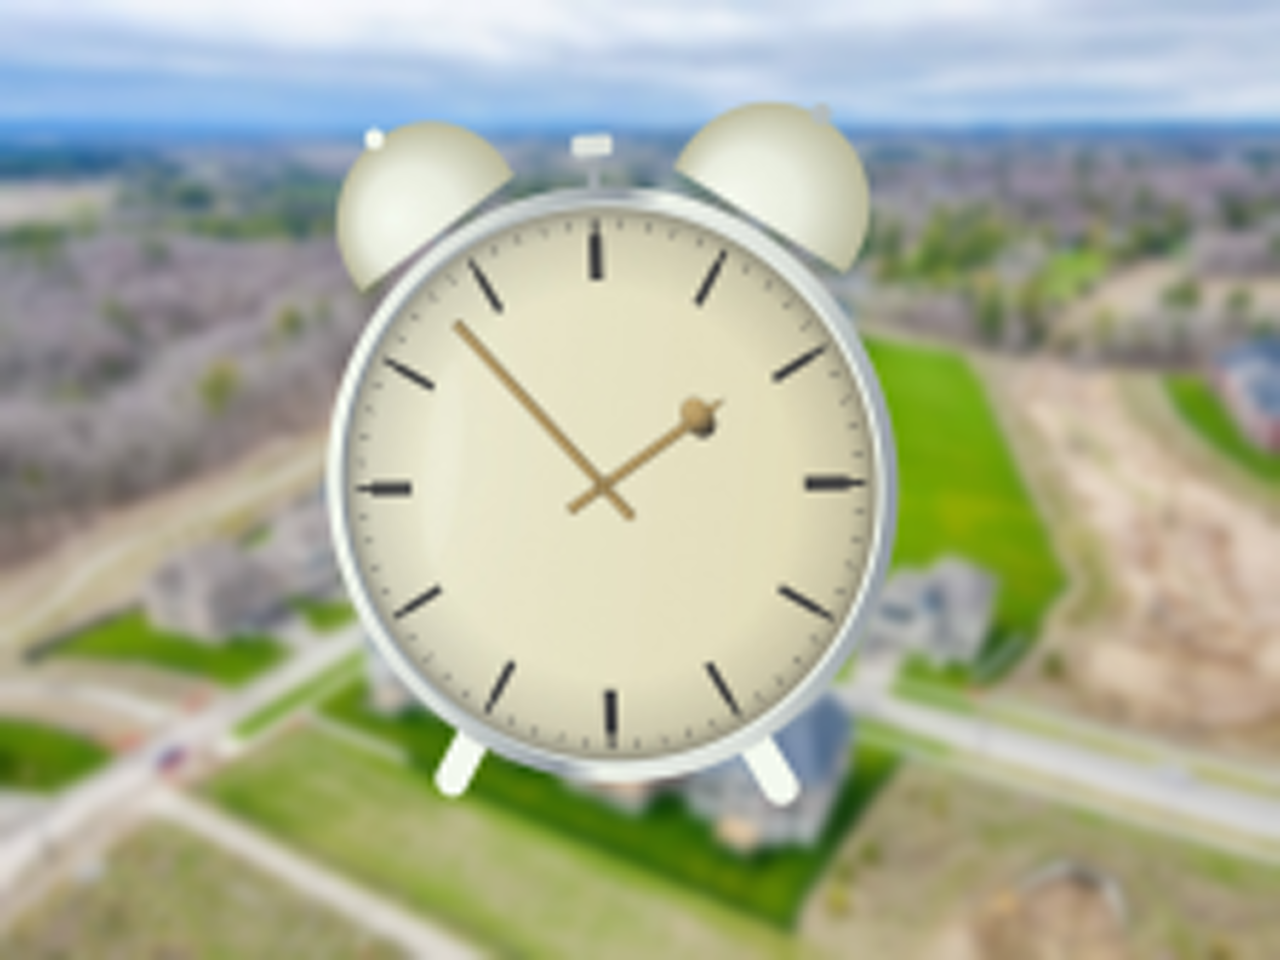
1,53
